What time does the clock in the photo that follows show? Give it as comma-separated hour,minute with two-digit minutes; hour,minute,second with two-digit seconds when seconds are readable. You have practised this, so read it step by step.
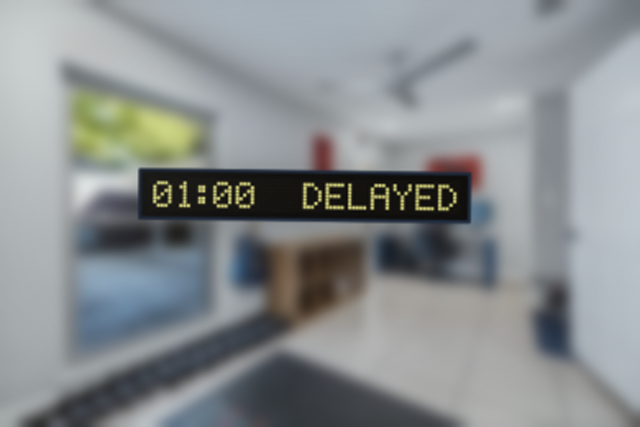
1,00
